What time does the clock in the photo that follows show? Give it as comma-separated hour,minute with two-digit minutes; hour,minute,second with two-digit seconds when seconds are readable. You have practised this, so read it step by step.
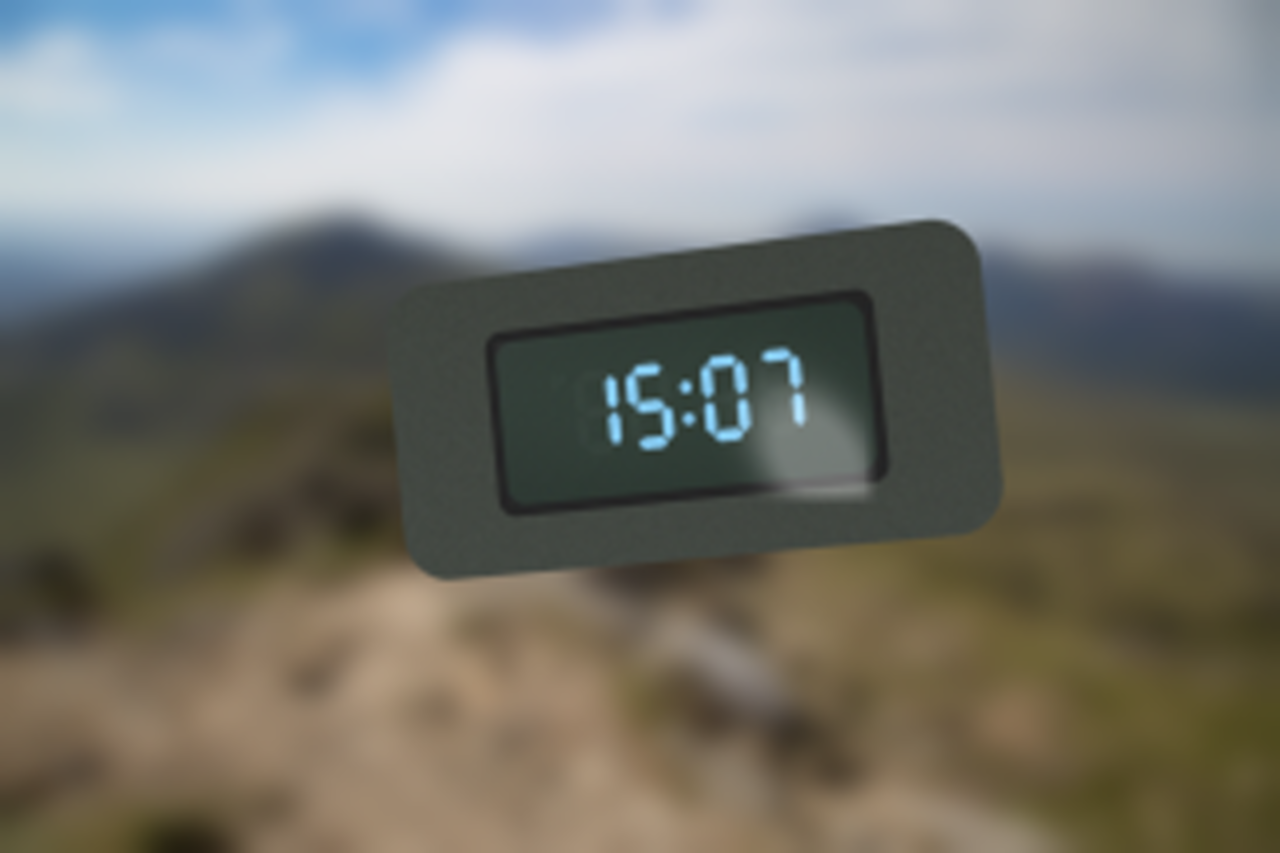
15,07
